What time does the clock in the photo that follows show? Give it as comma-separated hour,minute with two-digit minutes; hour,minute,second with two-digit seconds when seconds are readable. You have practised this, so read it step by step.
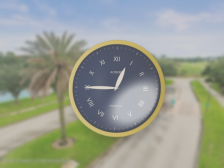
12,45
